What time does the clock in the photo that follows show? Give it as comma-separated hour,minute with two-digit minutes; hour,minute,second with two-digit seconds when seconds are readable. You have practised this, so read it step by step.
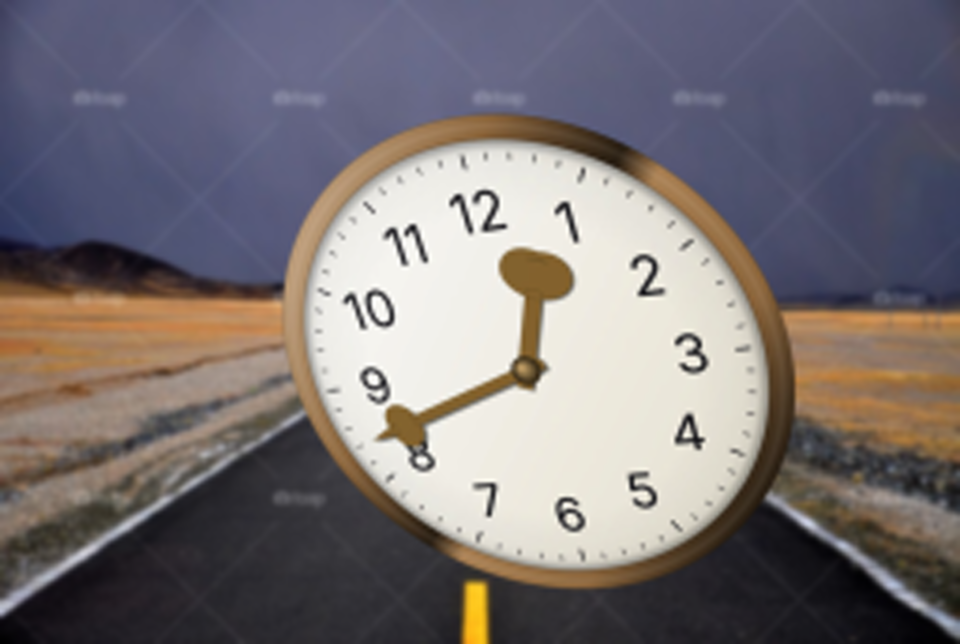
12,42
